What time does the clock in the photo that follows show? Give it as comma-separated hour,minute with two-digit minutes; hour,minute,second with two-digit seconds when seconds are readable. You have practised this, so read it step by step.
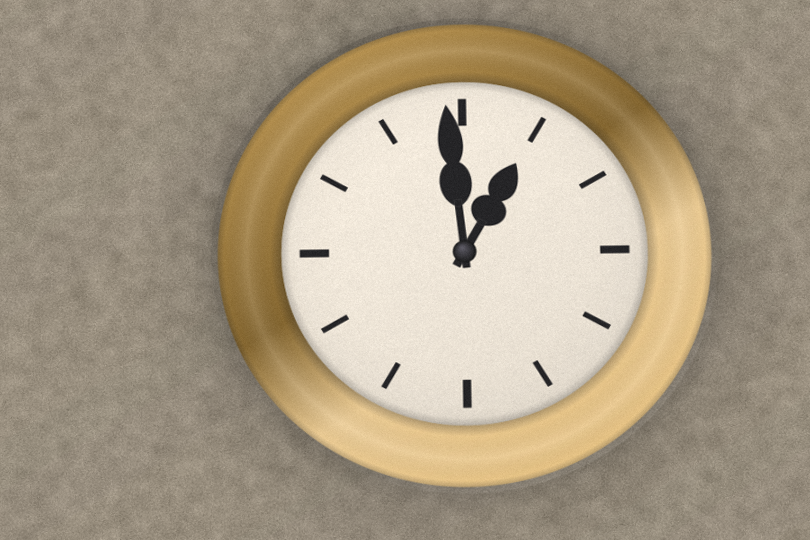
12,59
